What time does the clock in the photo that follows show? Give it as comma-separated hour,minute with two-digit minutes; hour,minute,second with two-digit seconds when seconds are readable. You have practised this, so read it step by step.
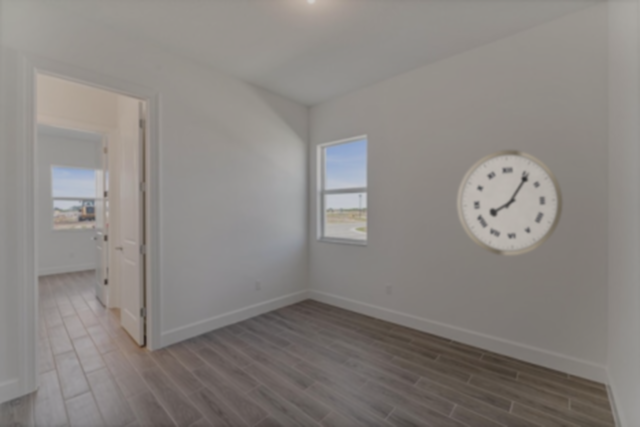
8,06
